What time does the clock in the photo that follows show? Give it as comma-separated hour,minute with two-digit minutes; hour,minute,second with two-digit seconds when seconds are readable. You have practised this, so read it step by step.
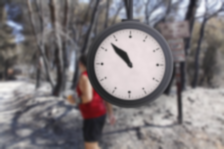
10,53
